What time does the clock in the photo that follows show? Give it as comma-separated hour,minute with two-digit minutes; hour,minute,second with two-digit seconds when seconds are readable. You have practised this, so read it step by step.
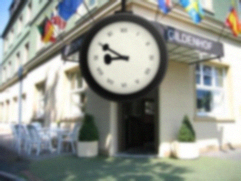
8,50
